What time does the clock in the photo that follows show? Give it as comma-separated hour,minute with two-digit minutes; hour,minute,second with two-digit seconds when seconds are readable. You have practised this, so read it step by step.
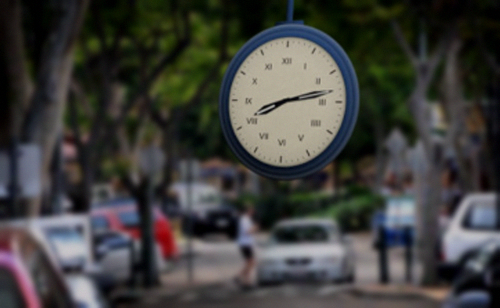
8,13
